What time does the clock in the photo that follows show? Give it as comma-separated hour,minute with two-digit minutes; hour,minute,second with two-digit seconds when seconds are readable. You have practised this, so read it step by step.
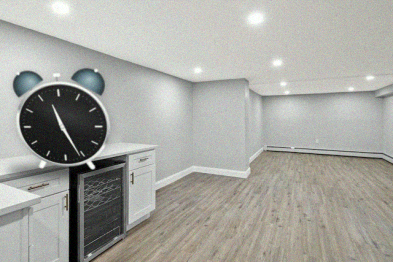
11,26
